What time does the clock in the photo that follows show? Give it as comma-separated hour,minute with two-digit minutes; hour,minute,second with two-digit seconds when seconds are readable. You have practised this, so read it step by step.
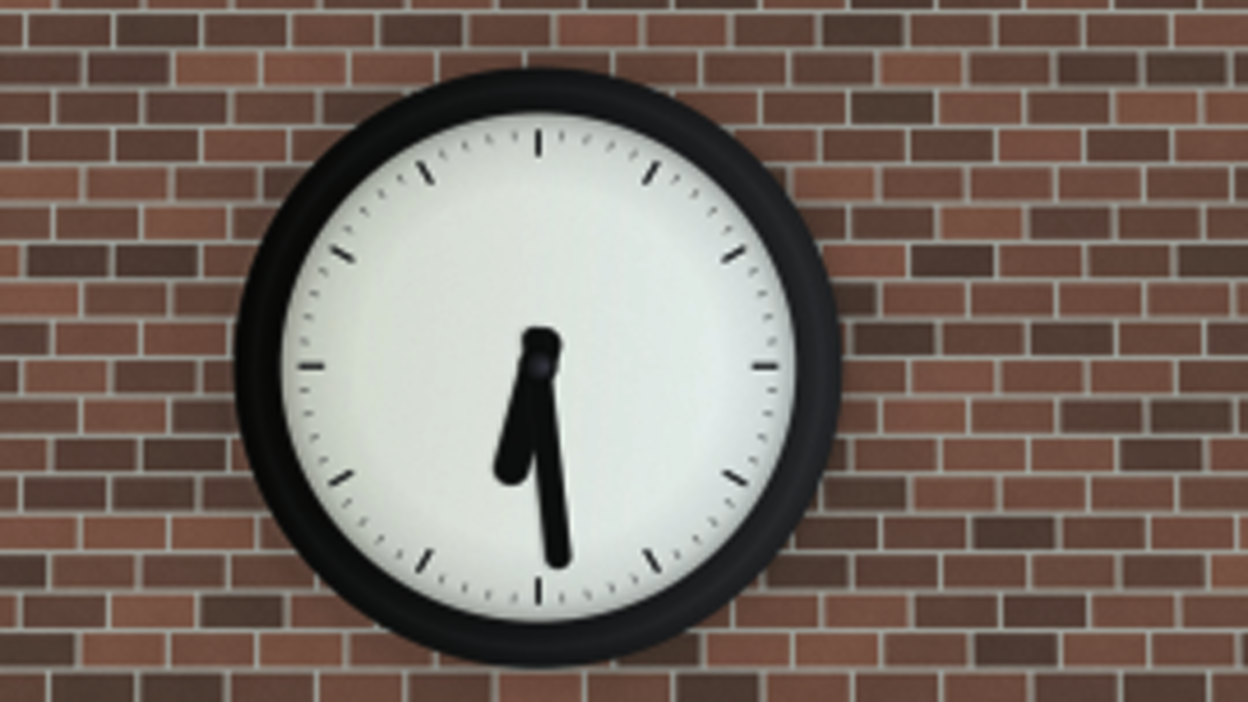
6,29
